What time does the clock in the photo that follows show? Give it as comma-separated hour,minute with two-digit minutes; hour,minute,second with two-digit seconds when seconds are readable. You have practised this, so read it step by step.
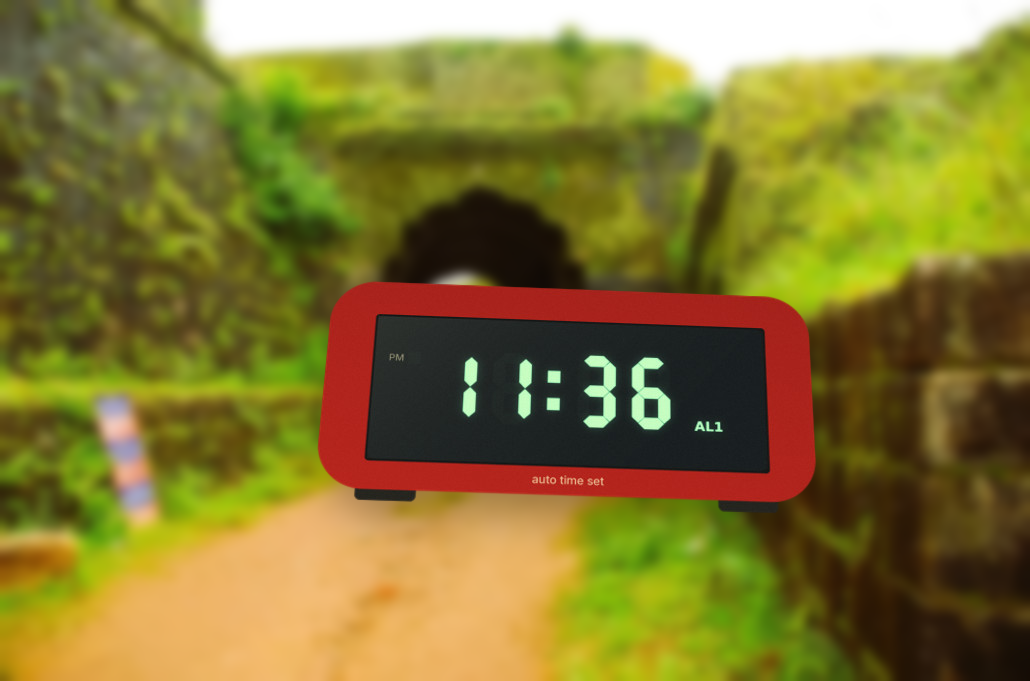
11,36
